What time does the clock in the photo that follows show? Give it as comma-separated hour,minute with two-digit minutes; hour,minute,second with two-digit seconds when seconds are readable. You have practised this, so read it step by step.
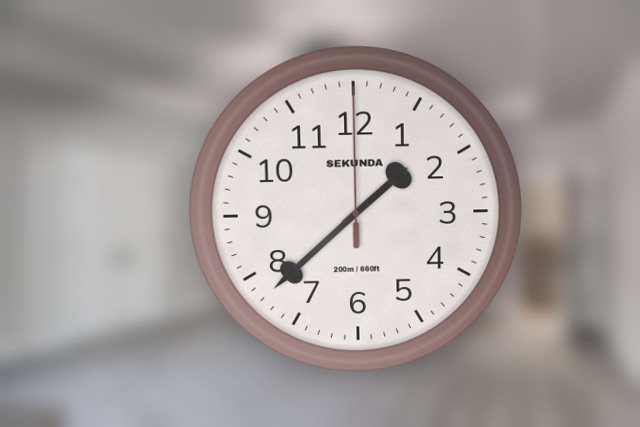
1,38,00
